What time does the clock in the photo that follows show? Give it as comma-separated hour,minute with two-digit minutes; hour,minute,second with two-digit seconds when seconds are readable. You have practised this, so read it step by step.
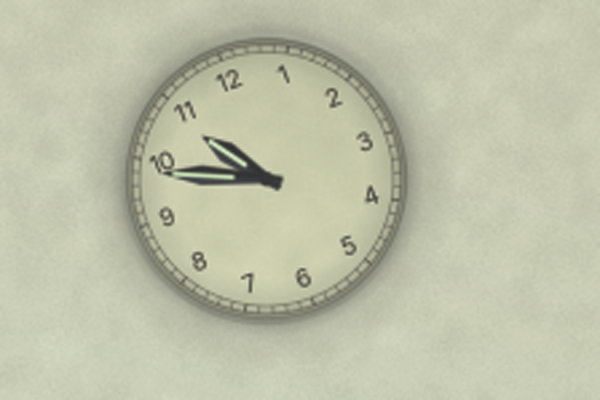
10,49
